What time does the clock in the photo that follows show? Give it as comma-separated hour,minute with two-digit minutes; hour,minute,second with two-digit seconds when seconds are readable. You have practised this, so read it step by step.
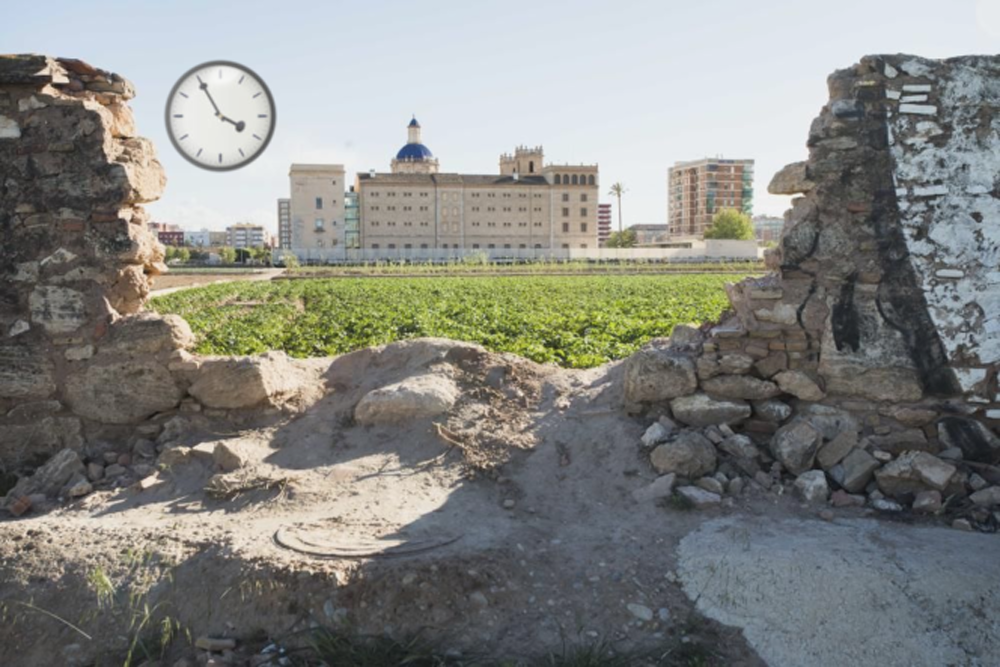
3,55
